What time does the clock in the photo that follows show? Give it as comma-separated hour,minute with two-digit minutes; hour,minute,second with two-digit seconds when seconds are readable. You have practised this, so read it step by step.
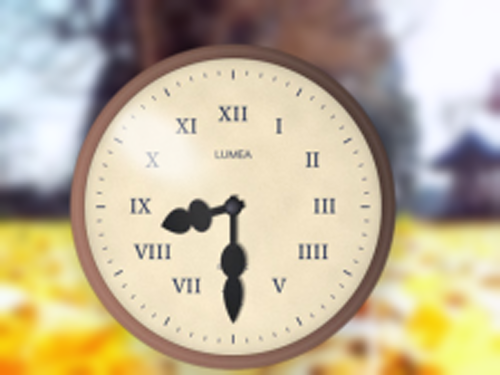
8,30
